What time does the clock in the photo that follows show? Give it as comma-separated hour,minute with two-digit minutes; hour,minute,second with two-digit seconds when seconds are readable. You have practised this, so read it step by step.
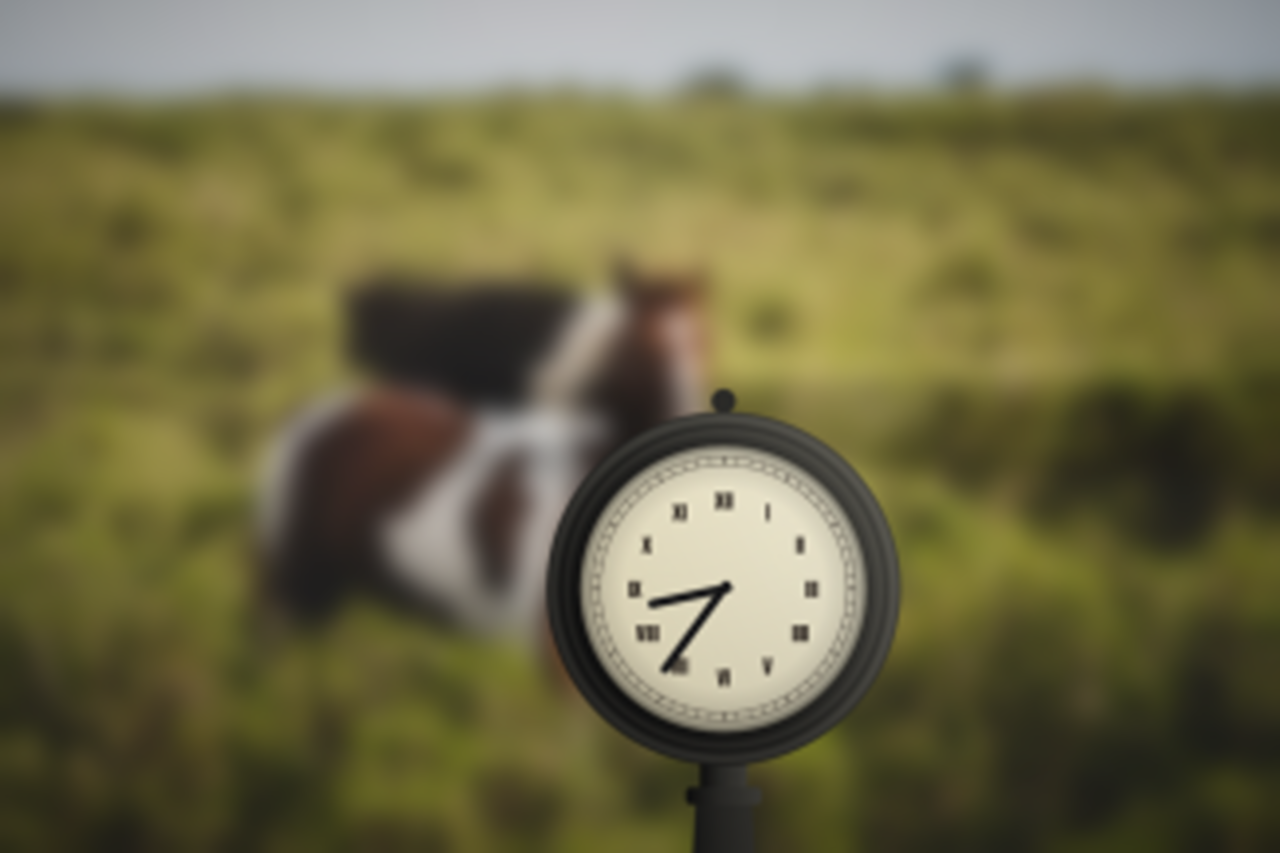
8,36
